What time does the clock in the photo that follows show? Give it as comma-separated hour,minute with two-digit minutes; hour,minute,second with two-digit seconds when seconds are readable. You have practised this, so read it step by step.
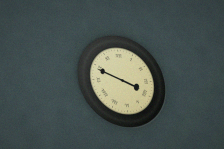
3,49
